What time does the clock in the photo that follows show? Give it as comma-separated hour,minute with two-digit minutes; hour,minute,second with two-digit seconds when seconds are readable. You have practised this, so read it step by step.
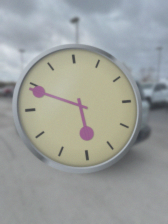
5,49
